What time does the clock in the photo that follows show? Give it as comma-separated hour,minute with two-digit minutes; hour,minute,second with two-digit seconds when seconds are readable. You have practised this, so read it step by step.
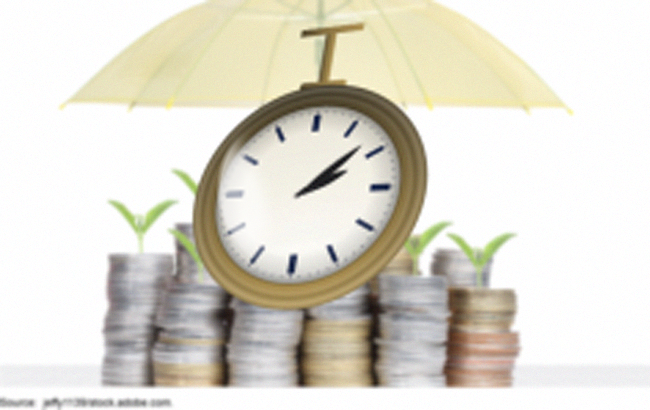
2,08
